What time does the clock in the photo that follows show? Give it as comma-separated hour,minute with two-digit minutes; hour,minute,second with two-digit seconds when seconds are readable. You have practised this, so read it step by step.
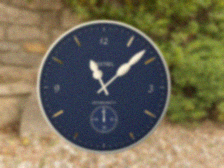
11,08
